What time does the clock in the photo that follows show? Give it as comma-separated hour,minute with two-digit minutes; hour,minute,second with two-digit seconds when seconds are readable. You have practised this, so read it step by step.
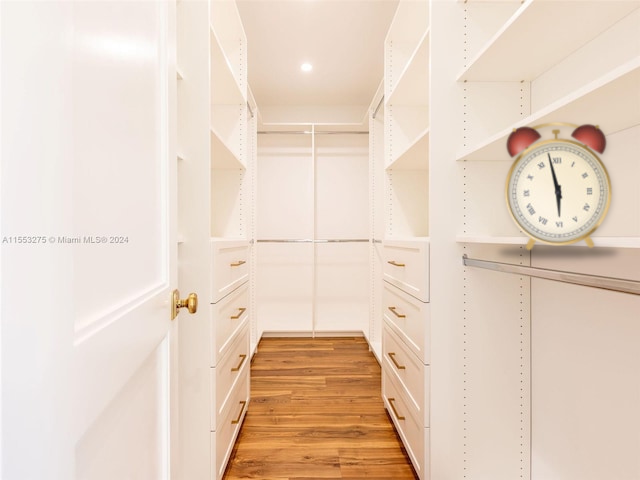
5,58
